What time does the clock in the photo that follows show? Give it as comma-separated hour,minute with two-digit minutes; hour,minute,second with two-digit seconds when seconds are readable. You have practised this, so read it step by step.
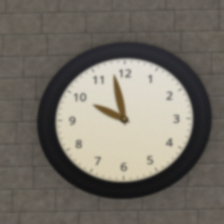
9,58
